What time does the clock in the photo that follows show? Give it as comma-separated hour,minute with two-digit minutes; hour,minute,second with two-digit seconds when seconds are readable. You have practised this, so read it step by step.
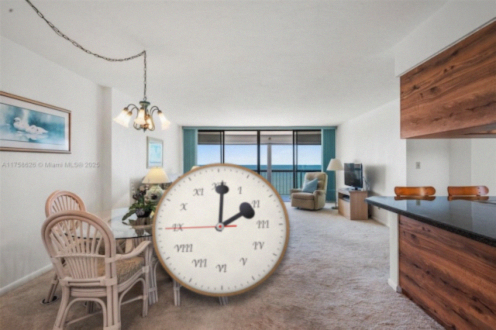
2,00,45
